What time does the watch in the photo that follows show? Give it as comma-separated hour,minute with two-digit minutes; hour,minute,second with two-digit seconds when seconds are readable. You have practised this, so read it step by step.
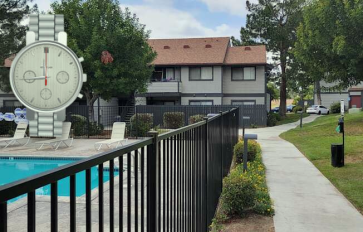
11,44
